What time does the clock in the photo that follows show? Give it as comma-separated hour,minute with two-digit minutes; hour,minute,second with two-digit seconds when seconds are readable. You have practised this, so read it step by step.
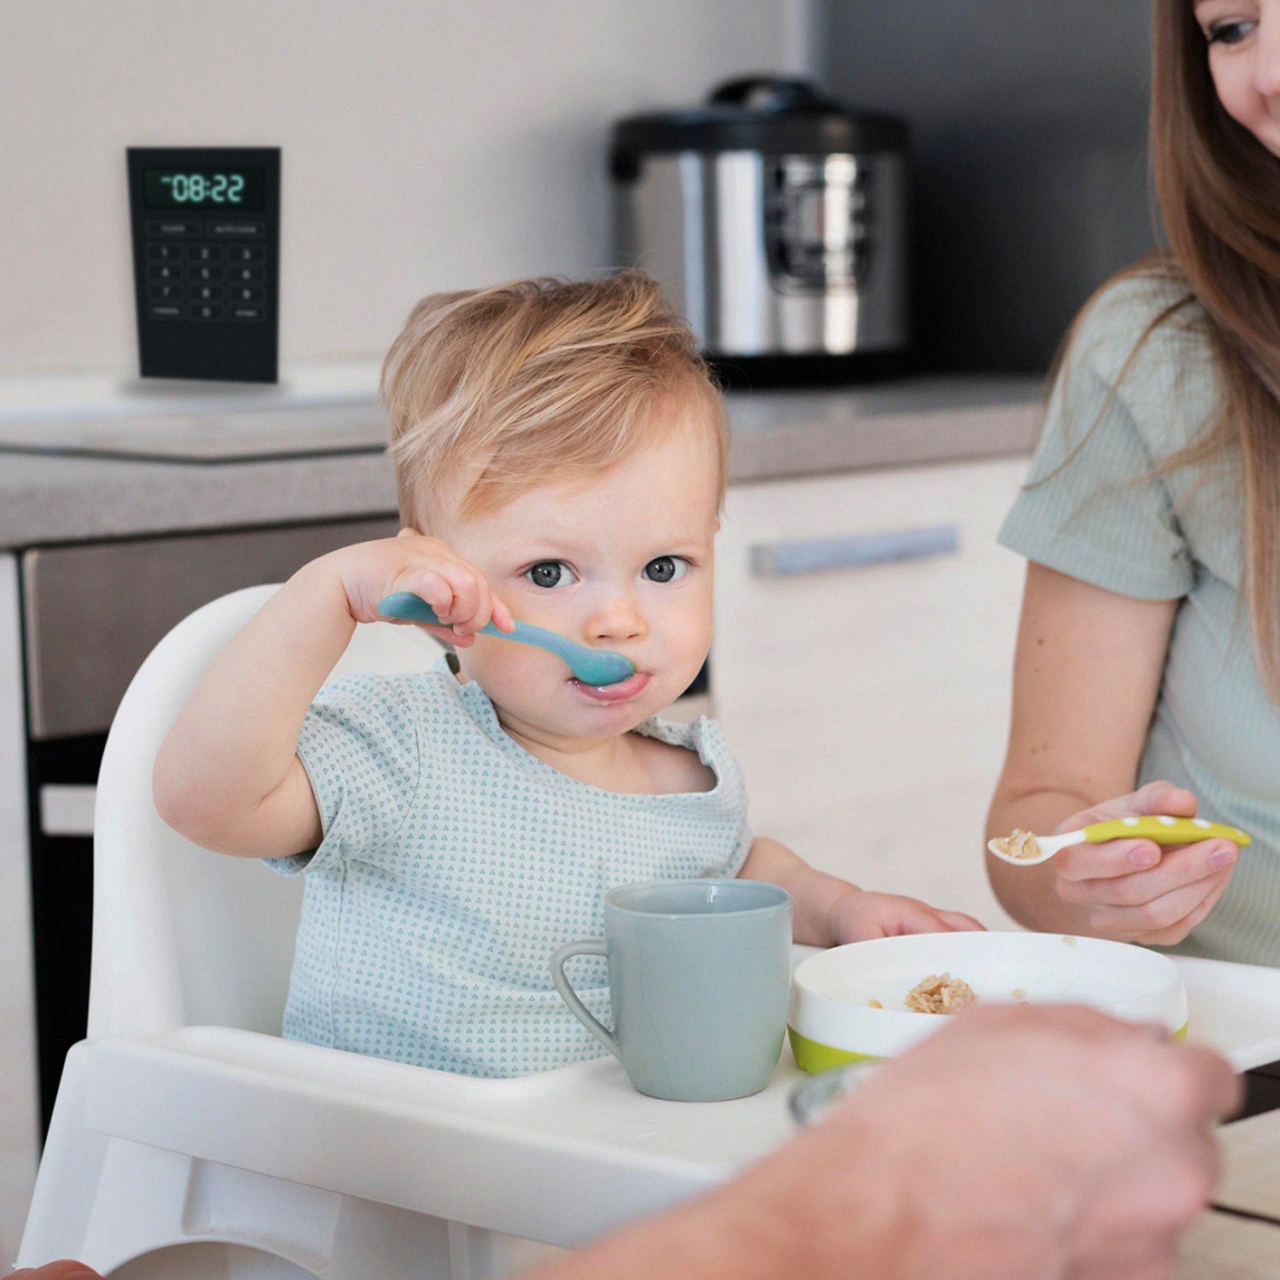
8,22
